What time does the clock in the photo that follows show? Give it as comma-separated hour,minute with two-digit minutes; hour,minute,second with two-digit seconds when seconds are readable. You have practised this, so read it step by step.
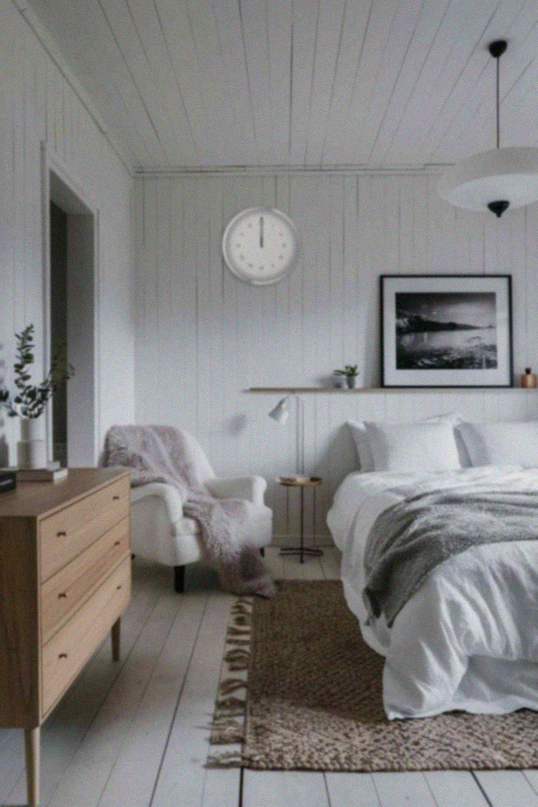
12,00
